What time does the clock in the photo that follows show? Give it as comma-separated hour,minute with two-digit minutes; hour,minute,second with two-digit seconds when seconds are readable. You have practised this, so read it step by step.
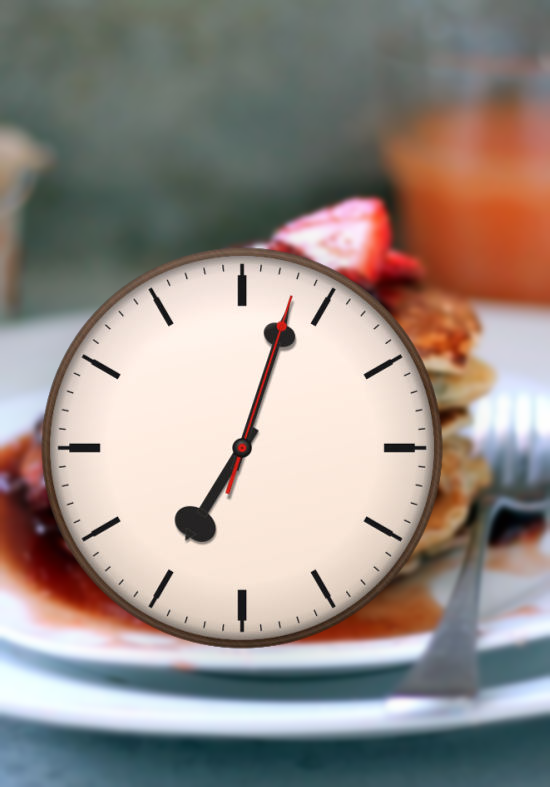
7,03,03
